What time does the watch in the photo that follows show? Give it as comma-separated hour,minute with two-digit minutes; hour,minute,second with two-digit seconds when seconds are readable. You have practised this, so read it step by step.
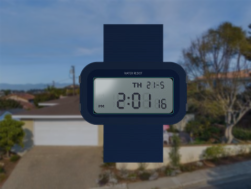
2,01,16
